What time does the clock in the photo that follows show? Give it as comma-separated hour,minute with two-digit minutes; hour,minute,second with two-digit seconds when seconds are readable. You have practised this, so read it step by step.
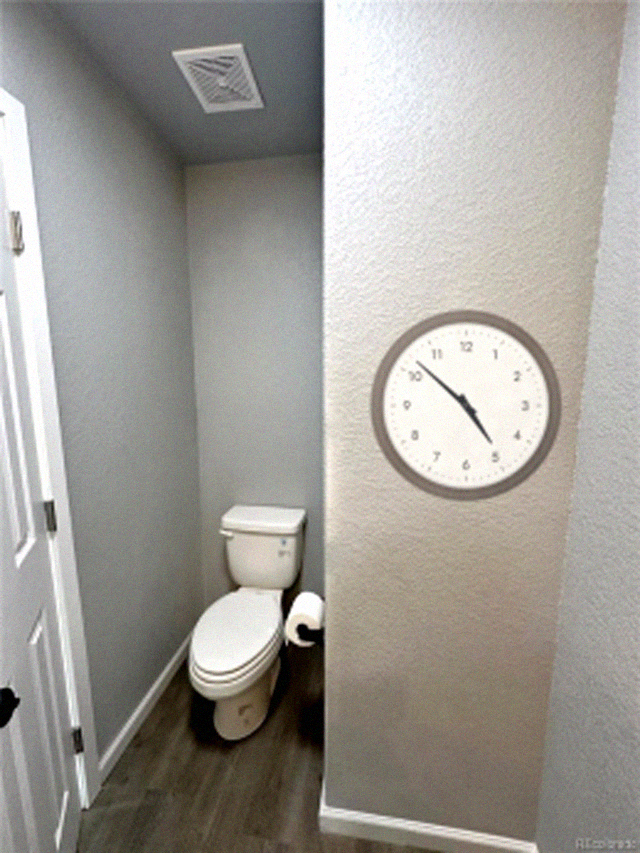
4,52
